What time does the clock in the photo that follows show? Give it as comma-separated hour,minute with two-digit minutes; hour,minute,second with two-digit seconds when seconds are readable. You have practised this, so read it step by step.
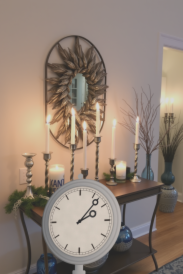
2,07
